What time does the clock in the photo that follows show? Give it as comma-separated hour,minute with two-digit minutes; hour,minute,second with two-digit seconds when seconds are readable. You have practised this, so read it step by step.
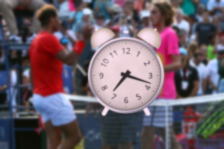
7,18
